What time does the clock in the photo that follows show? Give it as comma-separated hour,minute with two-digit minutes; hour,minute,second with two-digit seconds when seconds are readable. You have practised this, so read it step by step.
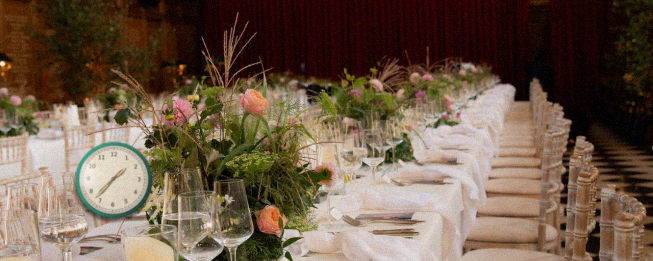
1,37
